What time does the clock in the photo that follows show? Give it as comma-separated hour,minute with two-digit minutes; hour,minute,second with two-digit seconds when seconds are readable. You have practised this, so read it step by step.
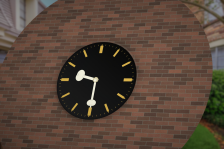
9,30
